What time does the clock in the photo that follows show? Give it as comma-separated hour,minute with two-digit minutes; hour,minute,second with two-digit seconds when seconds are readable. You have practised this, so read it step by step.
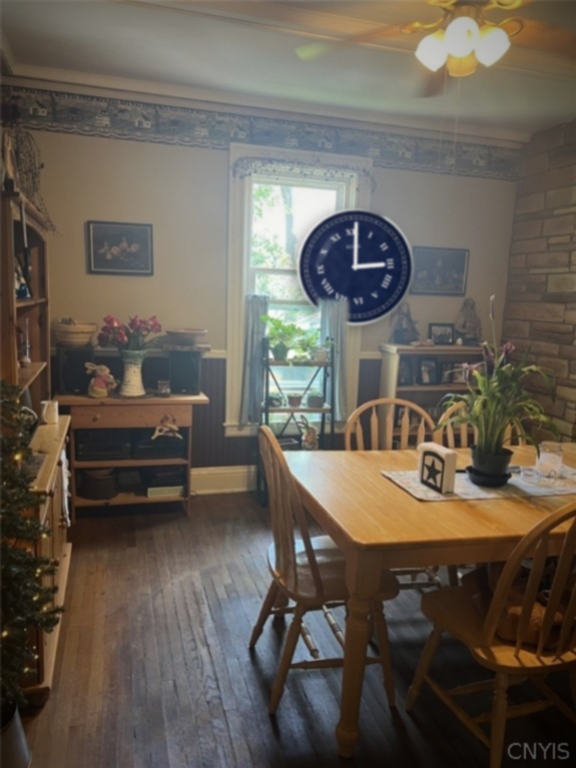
3,01
